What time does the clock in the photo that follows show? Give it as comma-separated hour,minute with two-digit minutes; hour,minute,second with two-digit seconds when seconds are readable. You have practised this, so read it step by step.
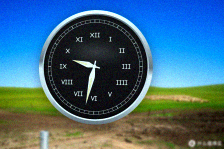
9,32
